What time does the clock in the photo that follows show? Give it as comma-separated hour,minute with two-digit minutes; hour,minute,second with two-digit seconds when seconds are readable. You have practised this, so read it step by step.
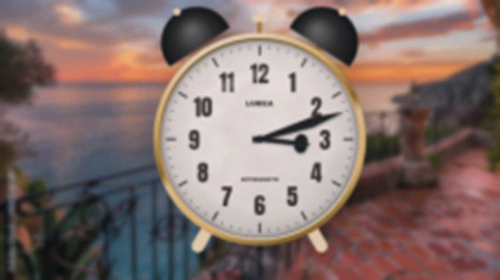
3,12
